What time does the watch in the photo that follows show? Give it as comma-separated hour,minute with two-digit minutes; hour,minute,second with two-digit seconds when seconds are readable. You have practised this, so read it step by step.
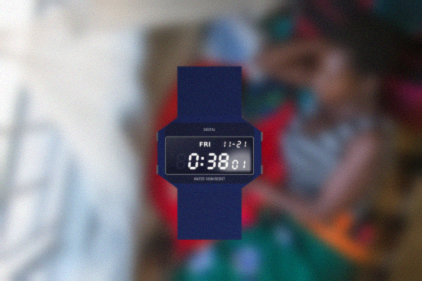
0,38,01
